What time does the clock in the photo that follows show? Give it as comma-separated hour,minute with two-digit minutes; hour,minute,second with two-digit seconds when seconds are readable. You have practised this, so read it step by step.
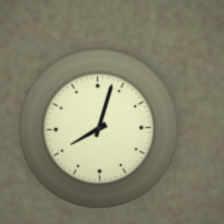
8,03
